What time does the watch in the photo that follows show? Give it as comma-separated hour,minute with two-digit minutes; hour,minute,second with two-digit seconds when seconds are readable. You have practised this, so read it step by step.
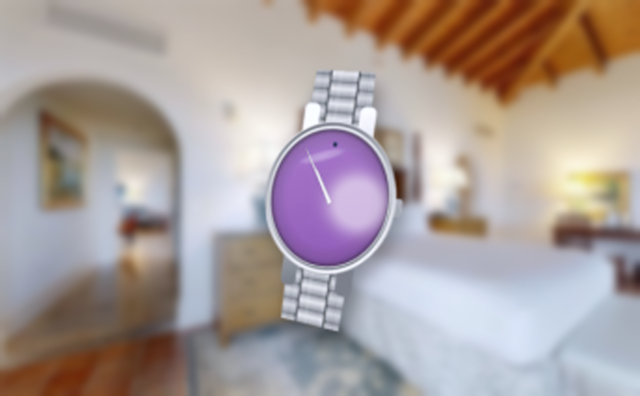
10,54
